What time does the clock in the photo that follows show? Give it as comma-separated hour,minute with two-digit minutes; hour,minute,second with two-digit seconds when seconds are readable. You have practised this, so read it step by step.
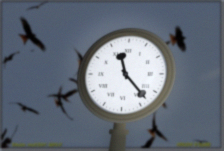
11,23
